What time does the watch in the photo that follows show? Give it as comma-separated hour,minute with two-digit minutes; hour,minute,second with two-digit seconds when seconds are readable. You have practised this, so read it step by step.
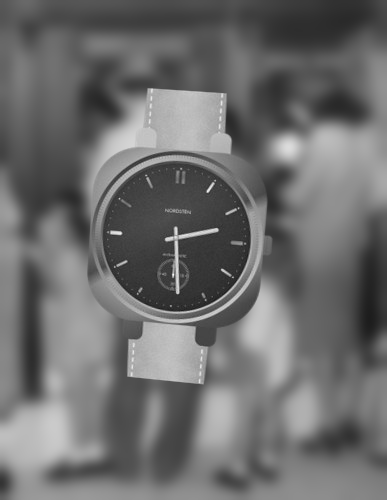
2,29
